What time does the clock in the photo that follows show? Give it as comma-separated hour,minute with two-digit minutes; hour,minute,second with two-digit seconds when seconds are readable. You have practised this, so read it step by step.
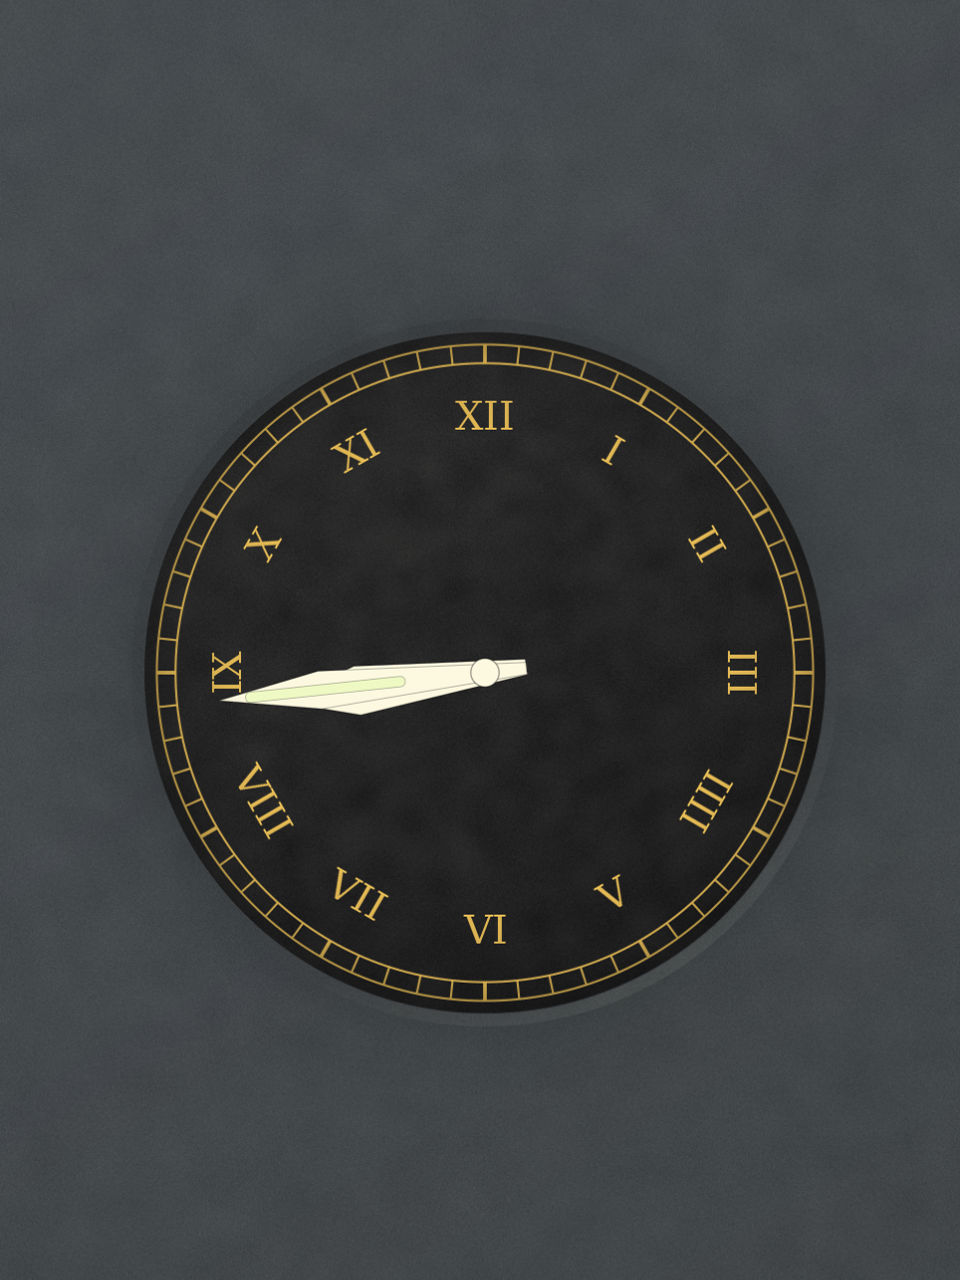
8,44
